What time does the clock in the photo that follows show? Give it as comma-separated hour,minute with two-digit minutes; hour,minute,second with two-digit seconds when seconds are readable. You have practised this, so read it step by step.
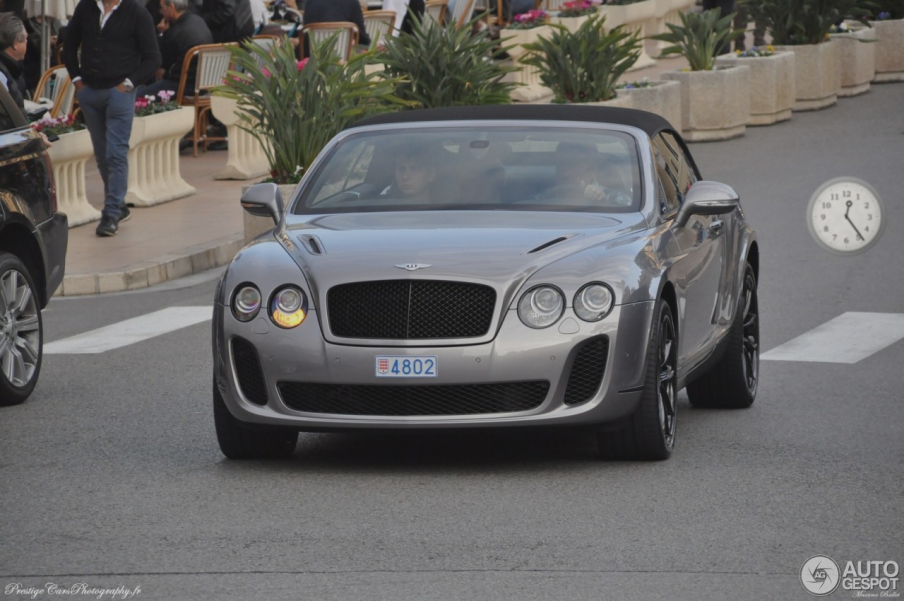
12,24
